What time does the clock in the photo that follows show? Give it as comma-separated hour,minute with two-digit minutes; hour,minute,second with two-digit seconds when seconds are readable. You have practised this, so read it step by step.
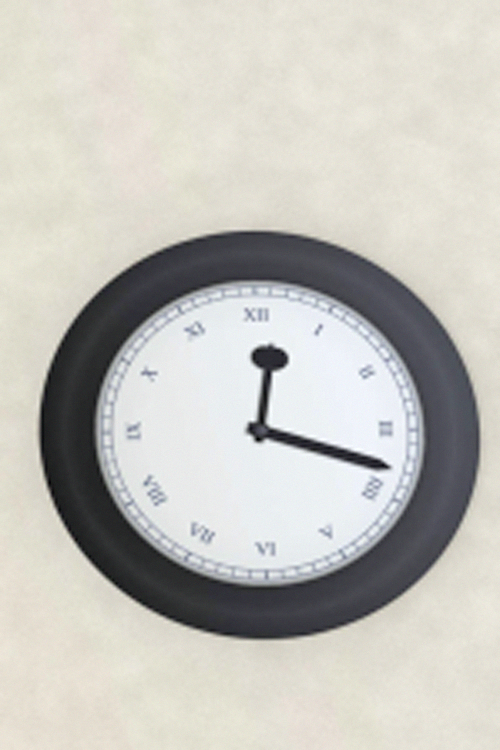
12,18
